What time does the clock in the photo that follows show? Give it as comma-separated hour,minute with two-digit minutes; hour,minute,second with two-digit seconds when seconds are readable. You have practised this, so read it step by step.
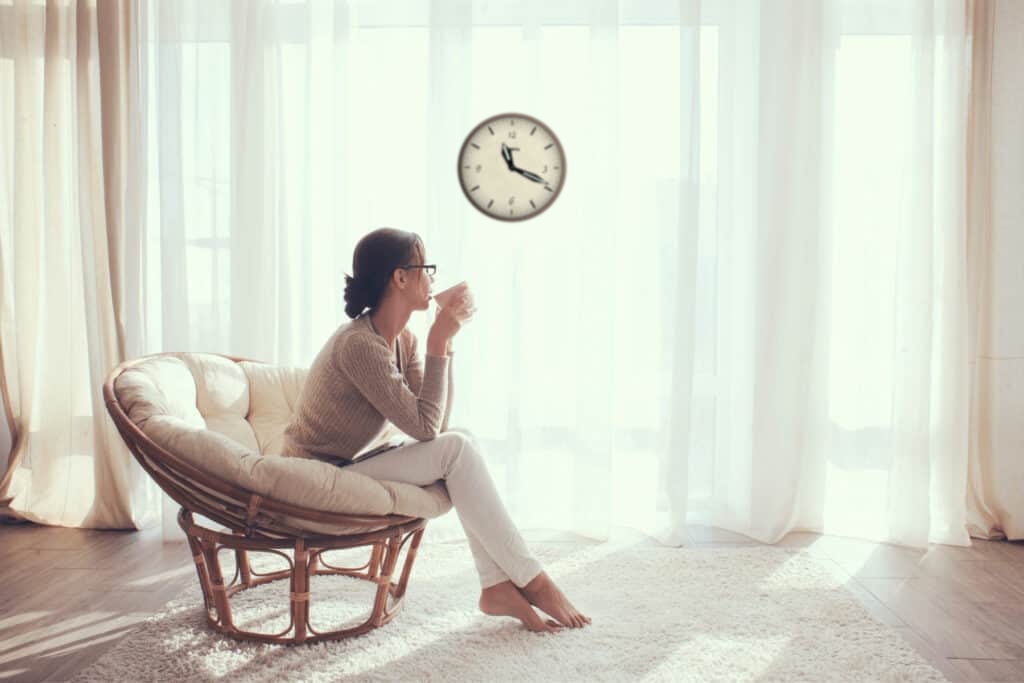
11,19
